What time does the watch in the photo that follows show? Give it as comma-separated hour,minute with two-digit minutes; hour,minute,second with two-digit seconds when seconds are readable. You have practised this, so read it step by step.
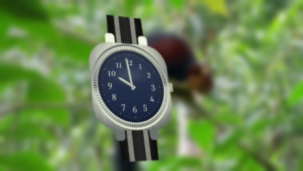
9,59
